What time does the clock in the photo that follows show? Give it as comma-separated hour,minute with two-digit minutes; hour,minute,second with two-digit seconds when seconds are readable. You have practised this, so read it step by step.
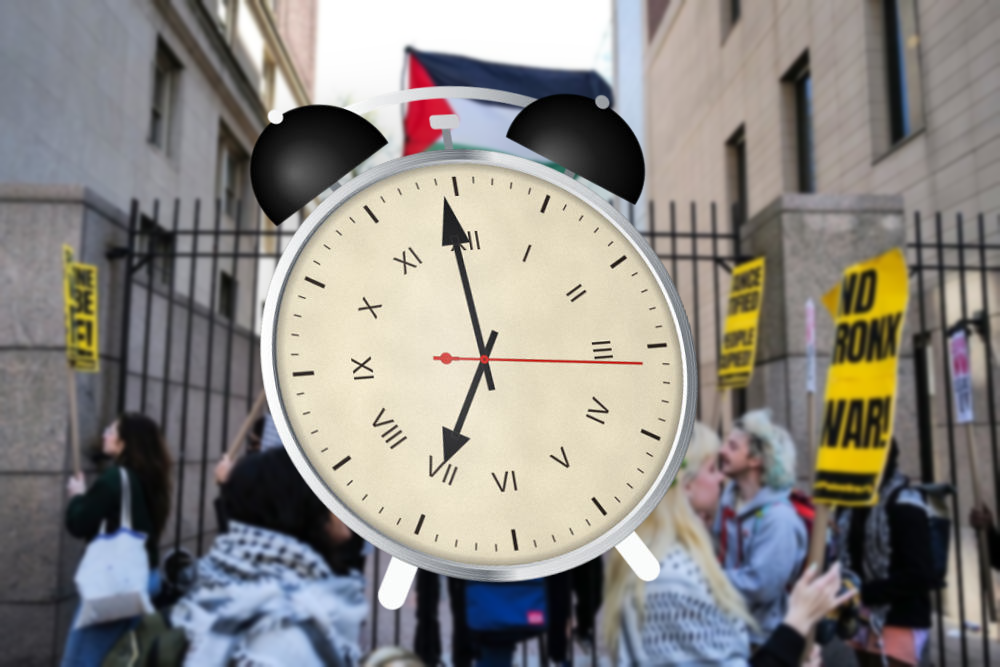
6,59,16
